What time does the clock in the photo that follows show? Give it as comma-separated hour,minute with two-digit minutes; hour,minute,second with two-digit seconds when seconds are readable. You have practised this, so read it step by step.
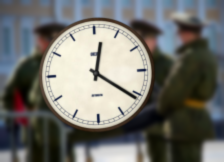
12,21
